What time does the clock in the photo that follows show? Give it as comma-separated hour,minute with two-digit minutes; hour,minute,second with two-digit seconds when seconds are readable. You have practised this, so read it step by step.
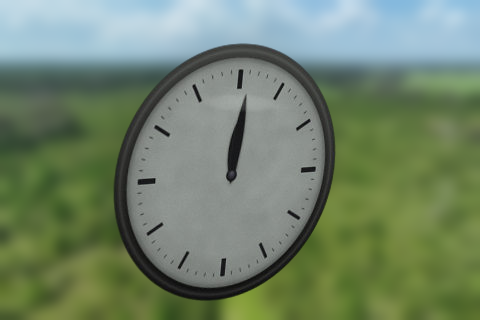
12,01
